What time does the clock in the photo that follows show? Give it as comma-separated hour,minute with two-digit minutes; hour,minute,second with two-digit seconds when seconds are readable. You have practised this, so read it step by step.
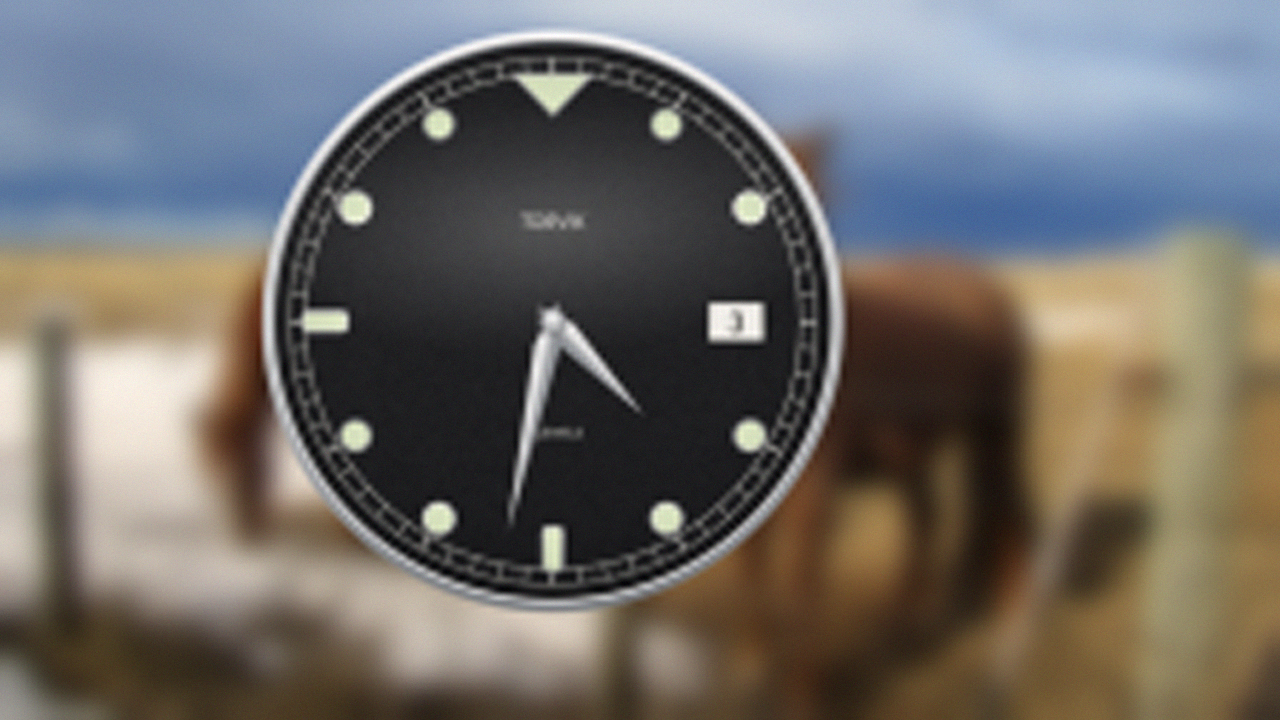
4,32
